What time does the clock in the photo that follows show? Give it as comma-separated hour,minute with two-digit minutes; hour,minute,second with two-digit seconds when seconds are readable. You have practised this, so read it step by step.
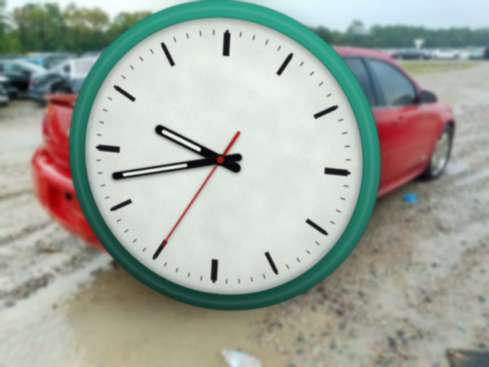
9,42,35
